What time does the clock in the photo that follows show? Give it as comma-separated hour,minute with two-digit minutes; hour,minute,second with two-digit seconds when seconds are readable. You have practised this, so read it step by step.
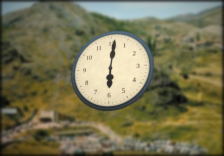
6,01
